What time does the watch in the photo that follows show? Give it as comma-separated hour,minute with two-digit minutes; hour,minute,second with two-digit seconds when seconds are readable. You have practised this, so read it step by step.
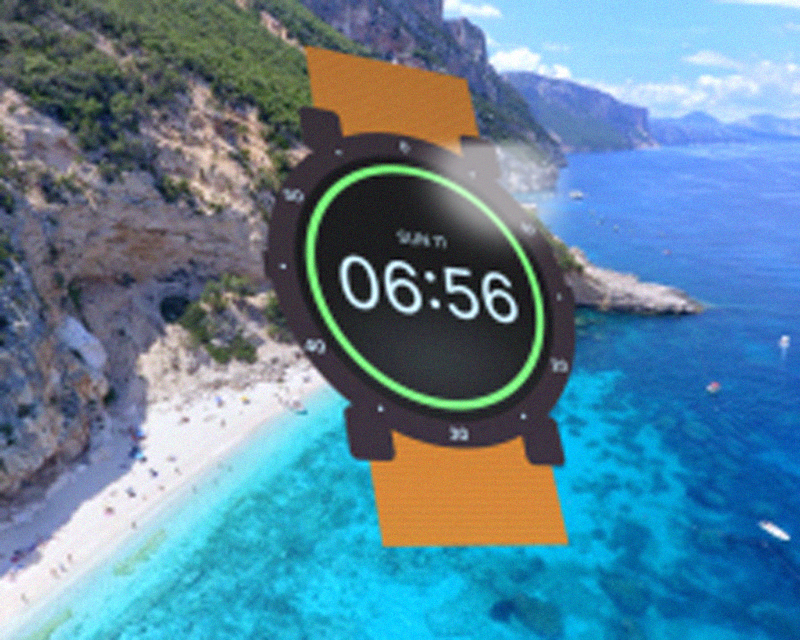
6,56
